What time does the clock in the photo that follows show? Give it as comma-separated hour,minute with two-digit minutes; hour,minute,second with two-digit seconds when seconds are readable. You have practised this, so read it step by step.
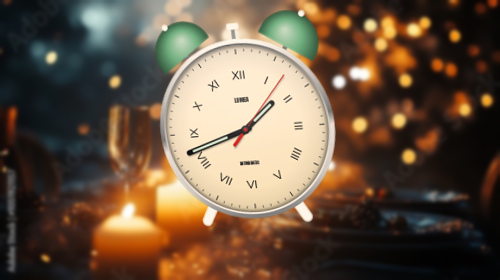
1,42,07
